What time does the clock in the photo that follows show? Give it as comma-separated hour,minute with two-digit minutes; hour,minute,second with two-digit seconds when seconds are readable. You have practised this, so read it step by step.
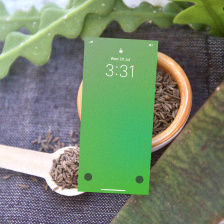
3,31
